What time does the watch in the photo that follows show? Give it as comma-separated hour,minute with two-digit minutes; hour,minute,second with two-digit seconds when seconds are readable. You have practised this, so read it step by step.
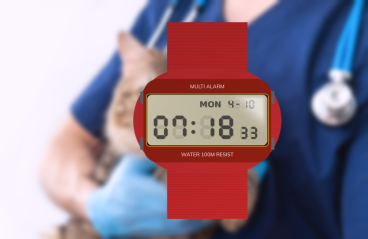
7,18,33
